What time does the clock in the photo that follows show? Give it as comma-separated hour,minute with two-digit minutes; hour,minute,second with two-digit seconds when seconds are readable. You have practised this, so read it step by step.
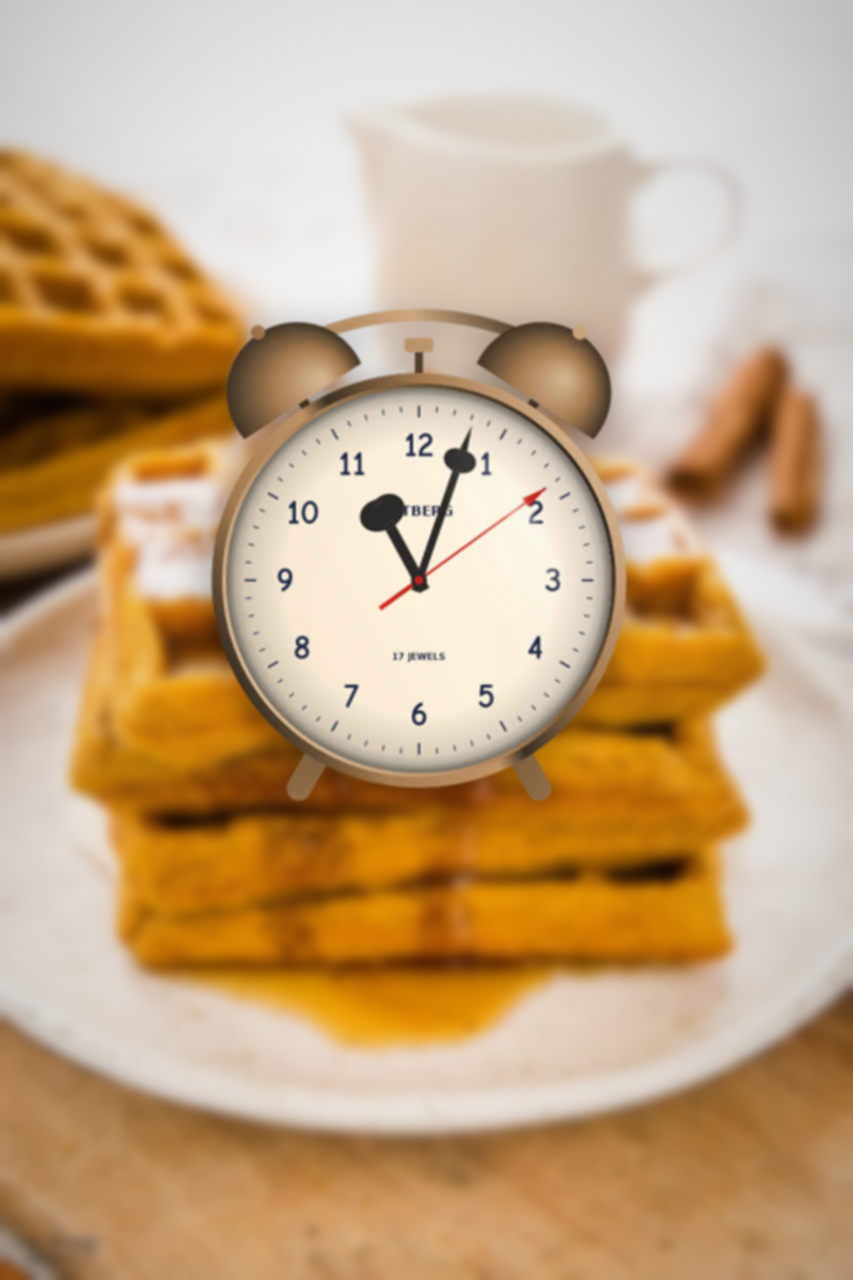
11,03,09
